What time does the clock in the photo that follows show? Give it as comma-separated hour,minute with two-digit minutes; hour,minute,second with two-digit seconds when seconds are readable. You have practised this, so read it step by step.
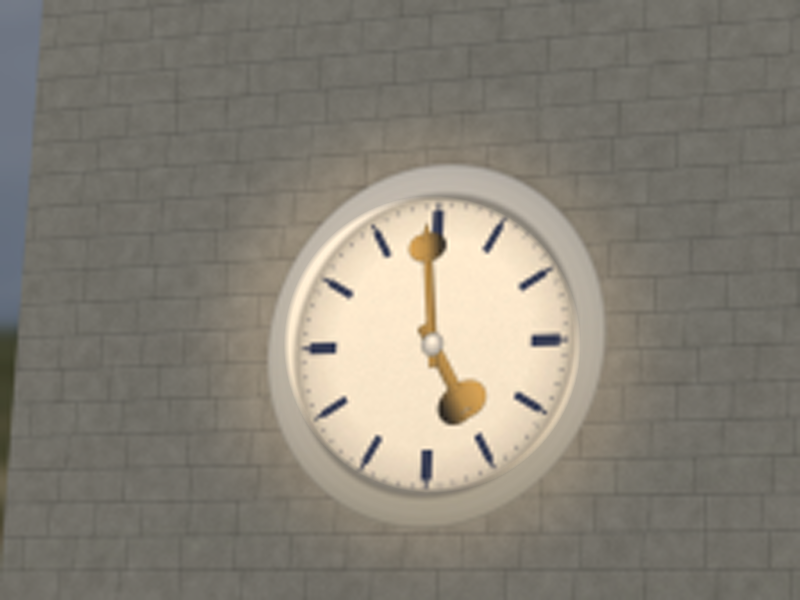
4,59
